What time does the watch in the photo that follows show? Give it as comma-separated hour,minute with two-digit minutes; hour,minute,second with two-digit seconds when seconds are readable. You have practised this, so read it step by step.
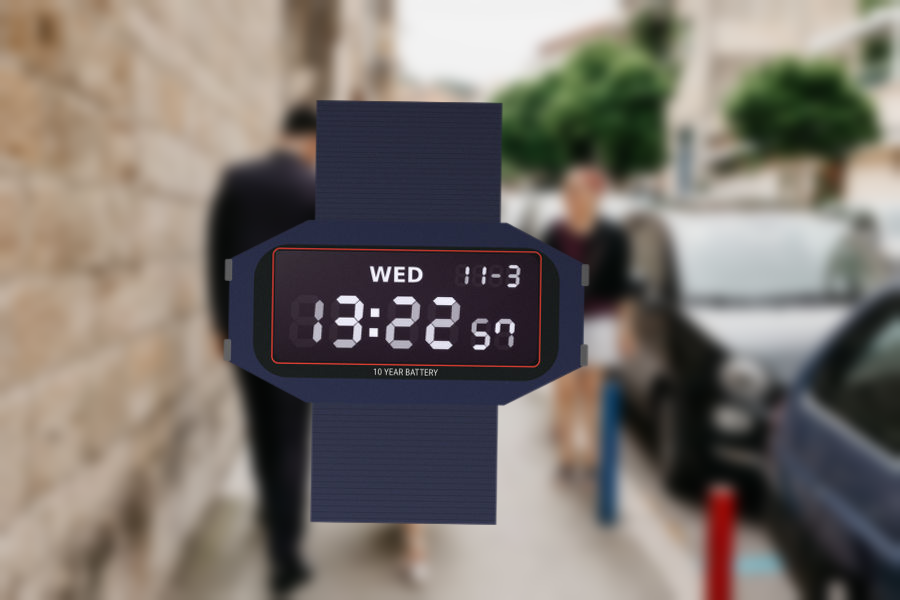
13,22,57
